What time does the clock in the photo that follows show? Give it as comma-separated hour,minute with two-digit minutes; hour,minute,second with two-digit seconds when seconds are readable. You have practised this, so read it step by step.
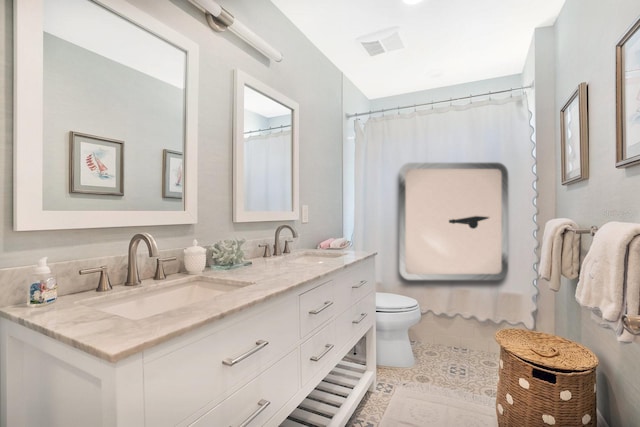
3,14
